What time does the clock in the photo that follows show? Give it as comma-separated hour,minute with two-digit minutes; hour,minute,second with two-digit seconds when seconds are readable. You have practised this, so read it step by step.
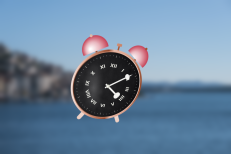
4,09
